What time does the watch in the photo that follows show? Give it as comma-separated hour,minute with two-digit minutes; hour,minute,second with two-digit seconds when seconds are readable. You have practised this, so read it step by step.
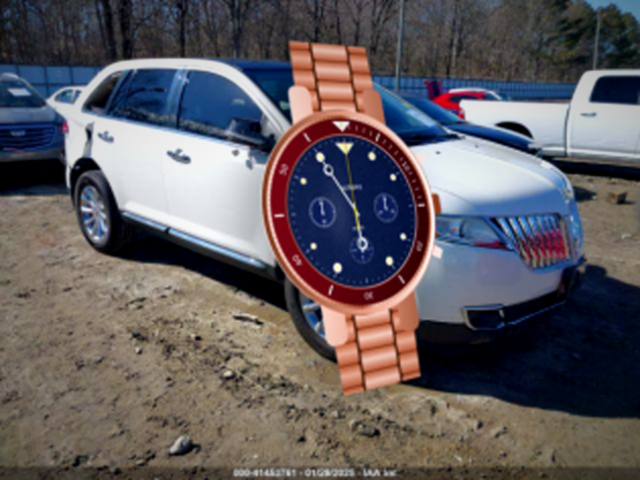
5,55
